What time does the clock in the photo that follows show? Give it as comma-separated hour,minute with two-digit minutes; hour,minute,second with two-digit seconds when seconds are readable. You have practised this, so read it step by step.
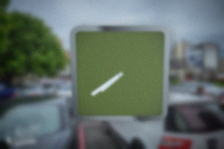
7,39
